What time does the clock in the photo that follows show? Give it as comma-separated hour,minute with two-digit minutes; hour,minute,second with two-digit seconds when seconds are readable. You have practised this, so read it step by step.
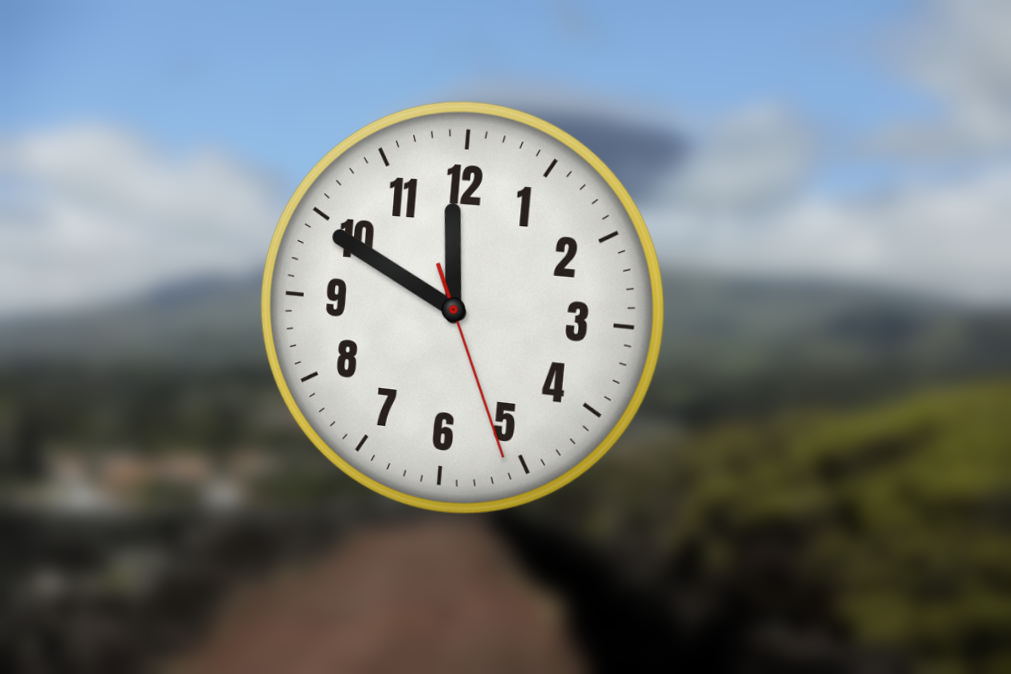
11,49,26
